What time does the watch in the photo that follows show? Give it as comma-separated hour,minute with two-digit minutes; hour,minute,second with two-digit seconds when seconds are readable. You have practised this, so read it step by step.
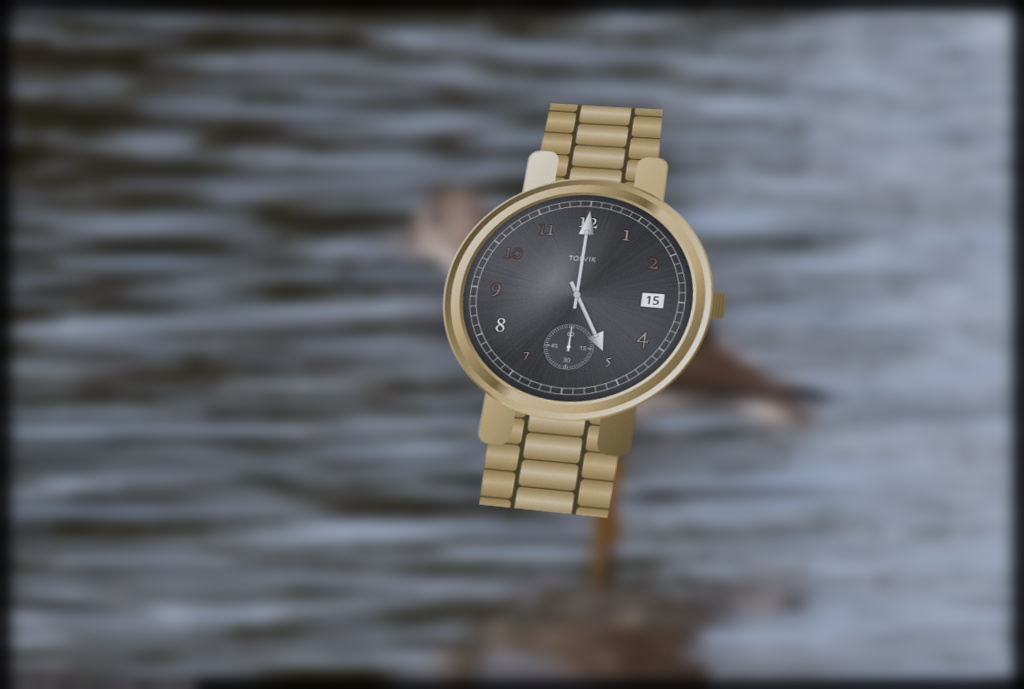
5,00
